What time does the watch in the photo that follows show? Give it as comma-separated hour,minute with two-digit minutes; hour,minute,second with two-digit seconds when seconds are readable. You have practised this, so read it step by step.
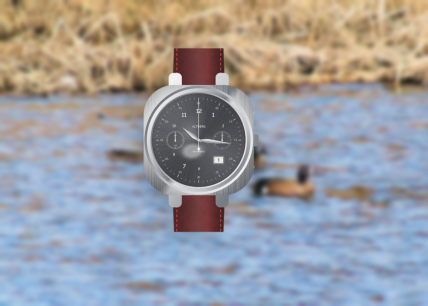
10,16
